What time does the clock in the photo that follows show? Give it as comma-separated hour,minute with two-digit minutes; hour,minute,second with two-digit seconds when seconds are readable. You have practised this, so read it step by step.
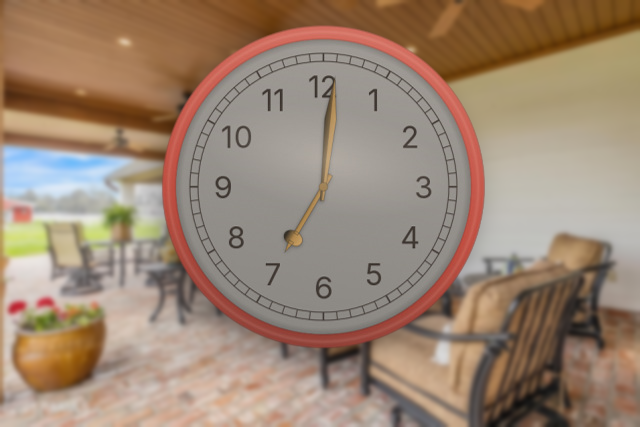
7,01
